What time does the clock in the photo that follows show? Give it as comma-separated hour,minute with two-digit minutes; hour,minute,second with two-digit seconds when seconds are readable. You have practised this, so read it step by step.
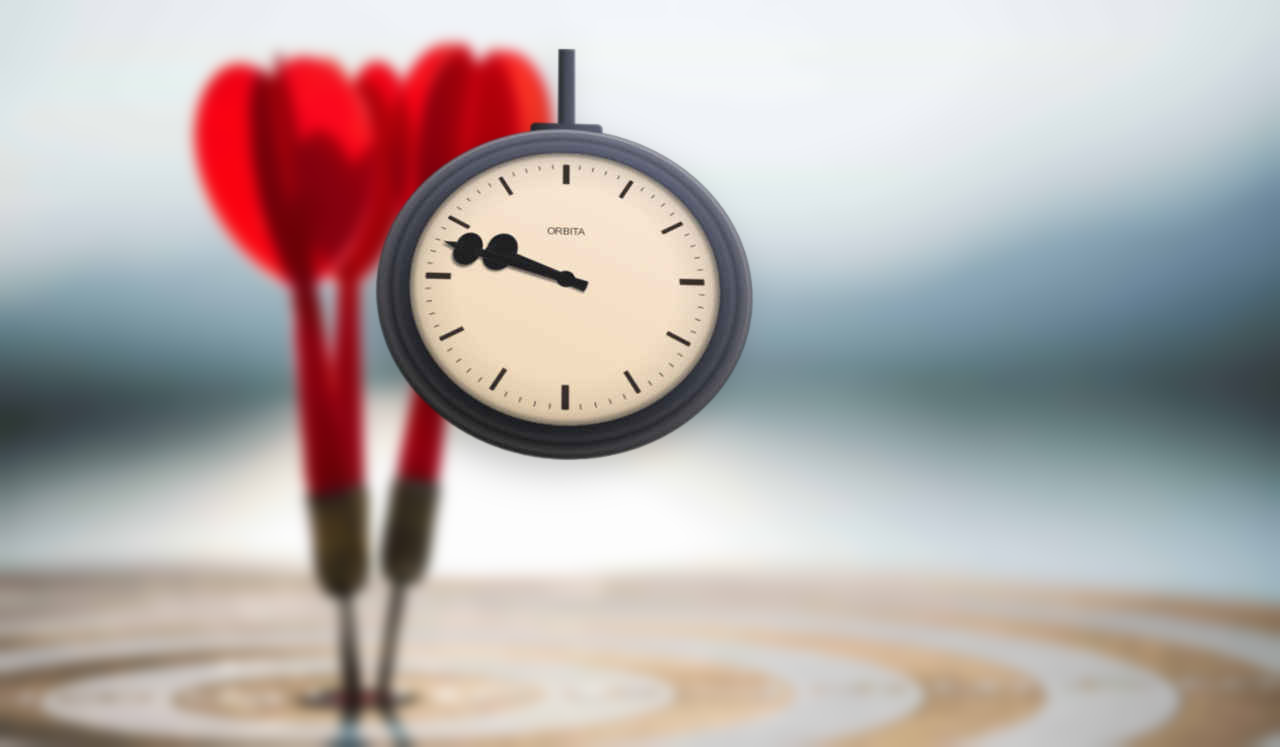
9,48
